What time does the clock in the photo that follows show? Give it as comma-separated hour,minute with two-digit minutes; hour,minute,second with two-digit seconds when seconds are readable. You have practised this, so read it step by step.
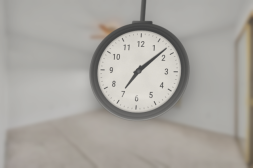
7,08
